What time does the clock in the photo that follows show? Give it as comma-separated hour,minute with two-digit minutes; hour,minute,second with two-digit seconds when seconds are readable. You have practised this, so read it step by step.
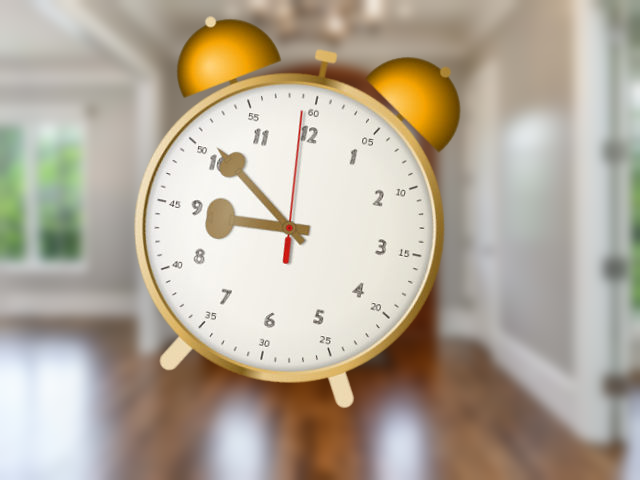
8,50,59
